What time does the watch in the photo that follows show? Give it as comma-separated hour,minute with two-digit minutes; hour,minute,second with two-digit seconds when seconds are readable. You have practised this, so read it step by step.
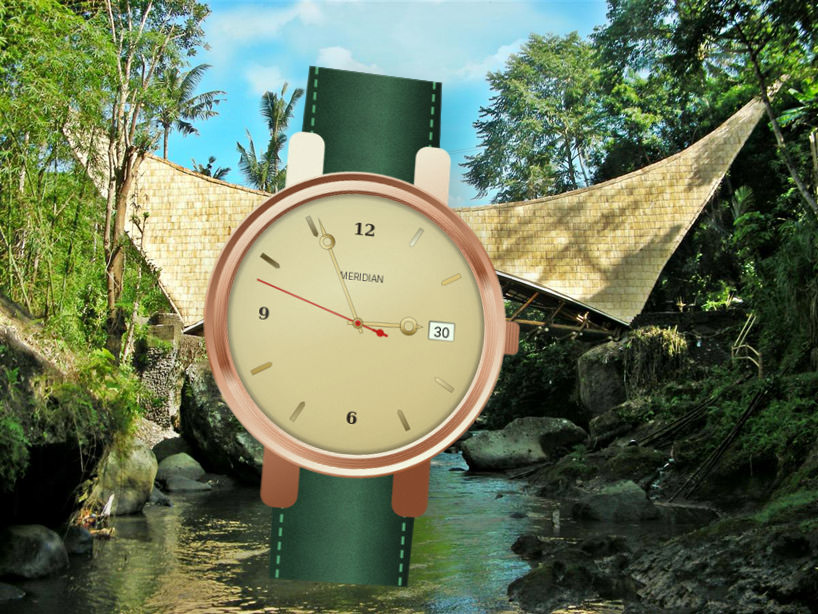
2,55,48
